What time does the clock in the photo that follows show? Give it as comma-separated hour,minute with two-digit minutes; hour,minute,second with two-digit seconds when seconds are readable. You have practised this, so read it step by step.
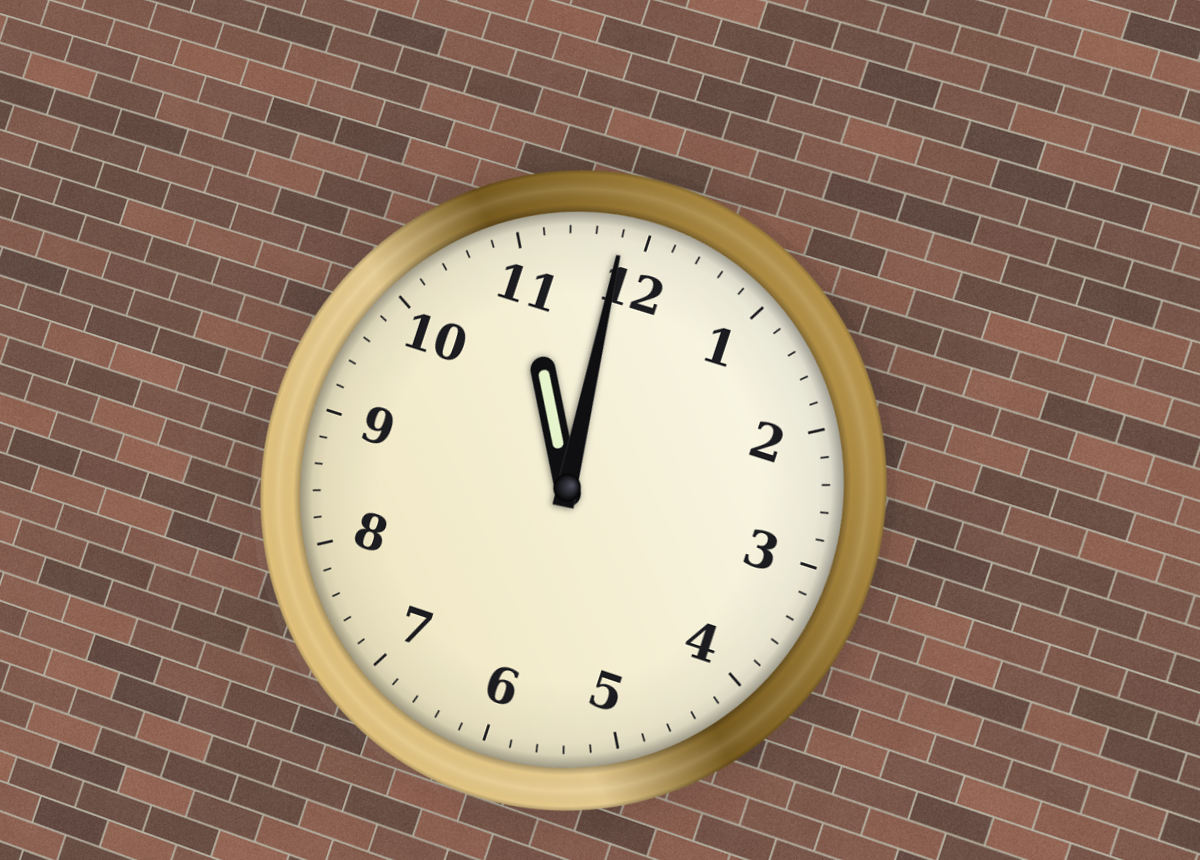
10,59
